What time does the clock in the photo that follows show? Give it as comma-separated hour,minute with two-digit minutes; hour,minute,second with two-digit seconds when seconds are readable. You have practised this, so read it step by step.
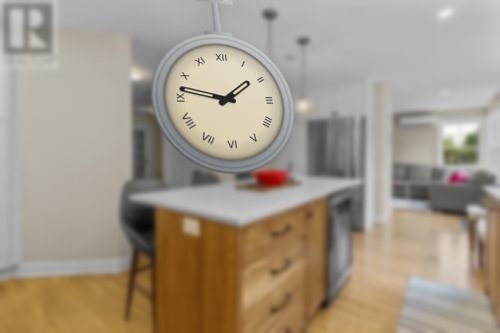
1,47
